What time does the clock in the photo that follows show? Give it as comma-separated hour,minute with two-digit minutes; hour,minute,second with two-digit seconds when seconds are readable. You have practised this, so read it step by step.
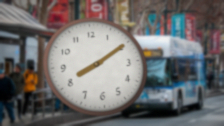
8,10
